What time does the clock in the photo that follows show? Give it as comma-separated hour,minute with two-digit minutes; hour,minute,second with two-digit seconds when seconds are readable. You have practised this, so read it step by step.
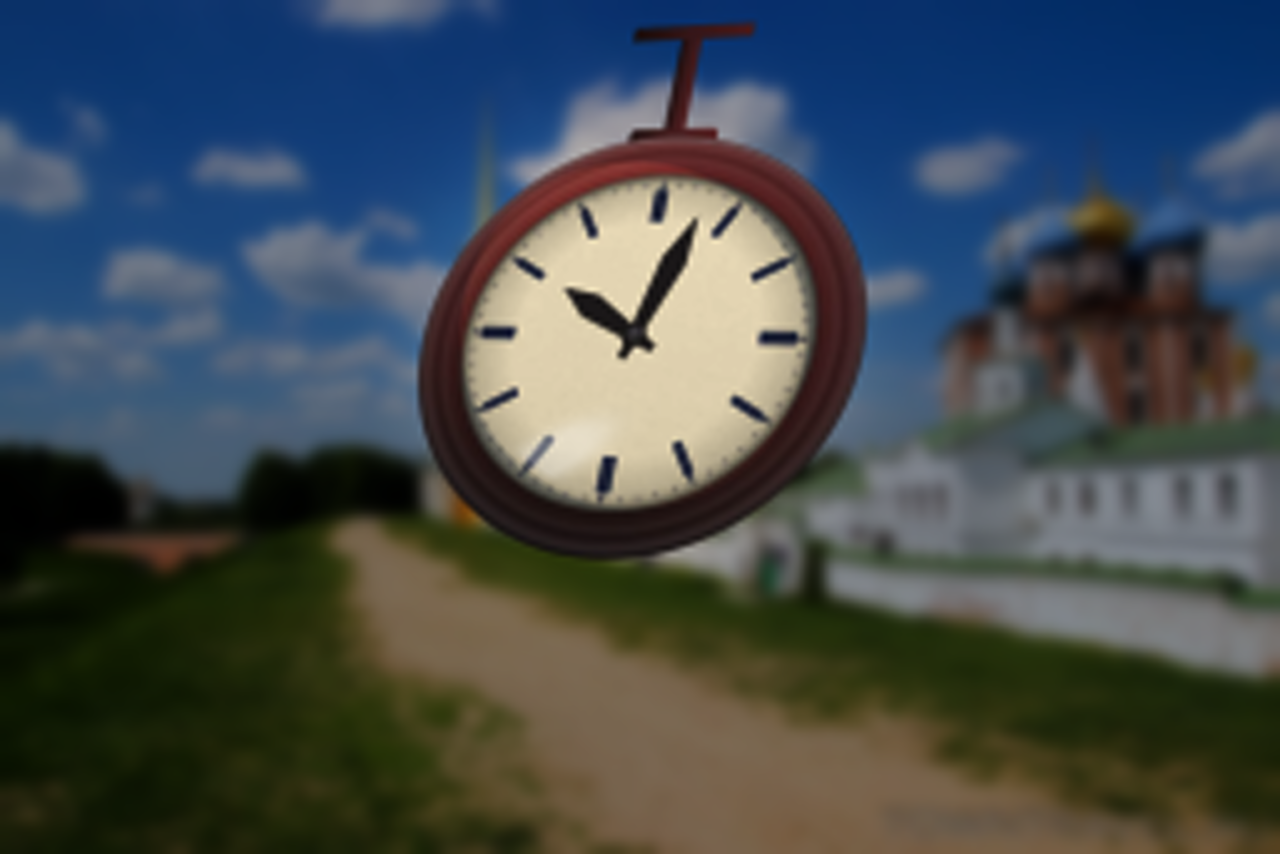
10,03
